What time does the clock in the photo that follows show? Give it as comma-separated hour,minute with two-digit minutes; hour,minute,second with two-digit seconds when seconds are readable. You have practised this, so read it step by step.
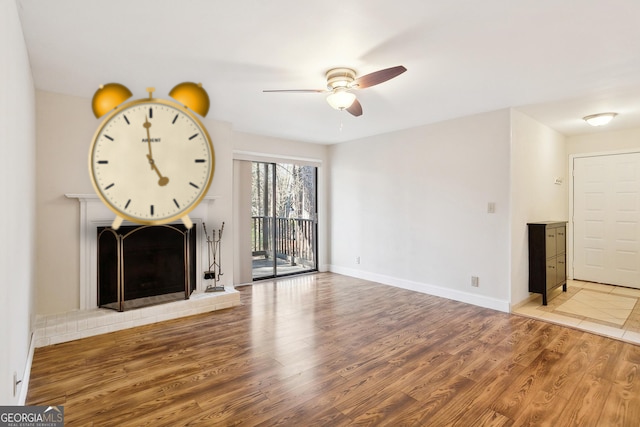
4,59
